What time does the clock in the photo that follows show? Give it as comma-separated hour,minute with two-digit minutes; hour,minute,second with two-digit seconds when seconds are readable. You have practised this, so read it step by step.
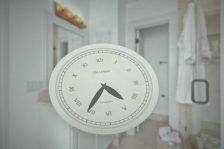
4,36
